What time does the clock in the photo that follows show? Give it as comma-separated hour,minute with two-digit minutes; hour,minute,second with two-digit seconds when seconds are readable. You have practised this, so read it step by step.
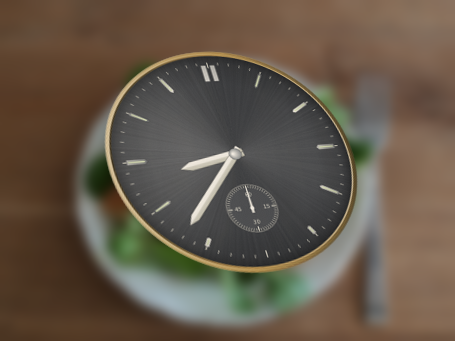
8,37
